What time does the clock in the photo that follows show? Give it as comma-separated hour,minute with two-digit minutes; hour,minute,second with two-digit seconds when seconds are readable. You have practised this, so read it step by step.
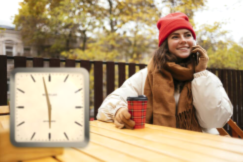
5,58
